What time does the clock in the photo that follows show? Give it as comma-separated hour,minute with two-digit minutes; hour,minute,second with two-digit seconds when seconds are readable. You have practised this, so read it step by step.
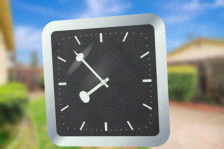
7,53
